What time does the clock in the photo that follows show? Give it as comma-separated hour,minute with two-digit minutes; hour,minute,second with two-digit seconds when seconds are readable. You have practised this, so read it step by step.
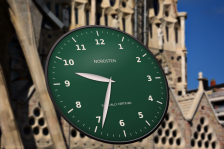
9,34
